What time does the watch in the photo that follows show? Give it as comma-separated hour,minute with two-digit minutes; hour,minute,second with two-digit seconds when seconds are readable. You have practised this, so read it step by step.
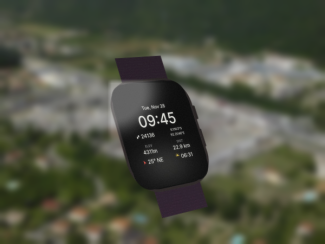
9,45
